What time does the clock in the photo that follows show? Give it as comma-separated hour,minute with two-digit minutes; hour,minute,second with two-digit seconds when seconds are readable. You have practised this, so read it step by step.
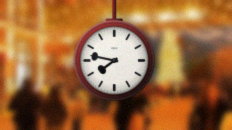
7,47
